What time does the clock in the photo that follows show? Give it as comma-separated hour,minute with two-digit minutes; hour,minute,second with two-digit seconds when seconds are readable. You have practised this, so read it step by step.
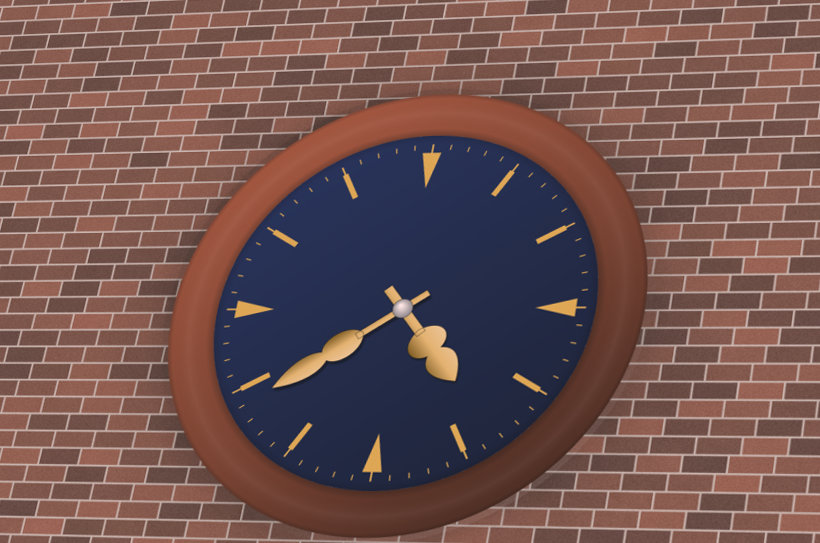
4,39
